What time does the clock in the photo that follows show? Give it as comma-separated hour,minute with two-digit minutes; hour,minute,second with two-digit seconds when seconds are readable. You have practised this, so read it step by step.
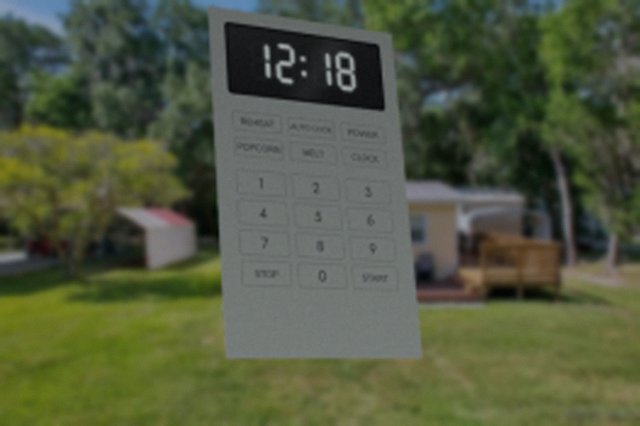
12,18
